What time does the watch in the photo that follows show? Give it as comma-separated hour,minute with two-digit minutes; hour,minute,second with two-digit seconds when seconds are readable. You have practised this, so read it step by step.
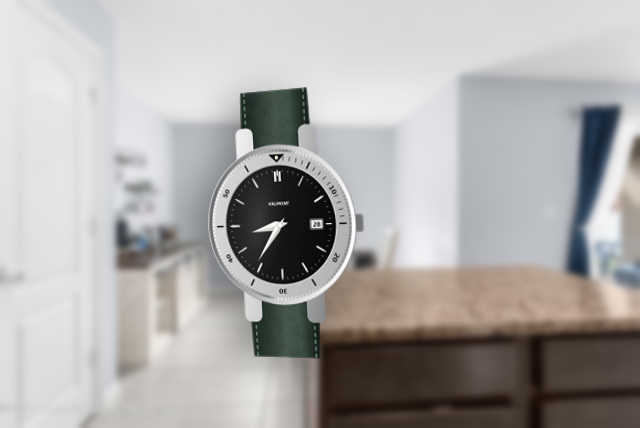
8,36
